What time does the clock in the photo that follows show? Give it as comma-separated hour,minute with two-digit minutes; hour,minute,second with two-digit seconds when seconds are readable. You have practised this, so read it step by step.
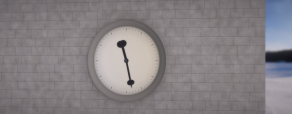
11,28
